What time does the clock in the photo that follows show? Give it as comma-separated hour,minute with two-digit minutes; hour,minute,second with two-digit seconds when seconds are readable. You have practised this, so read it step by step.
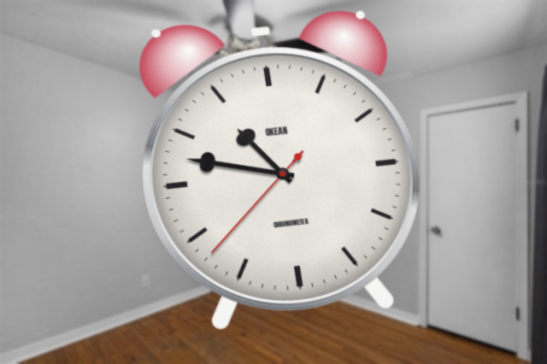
10,47,38
